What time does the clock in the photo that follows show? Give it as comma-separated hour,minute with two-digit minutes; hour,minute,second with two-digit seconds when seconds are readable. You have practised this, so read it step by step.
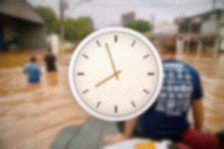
7,57
